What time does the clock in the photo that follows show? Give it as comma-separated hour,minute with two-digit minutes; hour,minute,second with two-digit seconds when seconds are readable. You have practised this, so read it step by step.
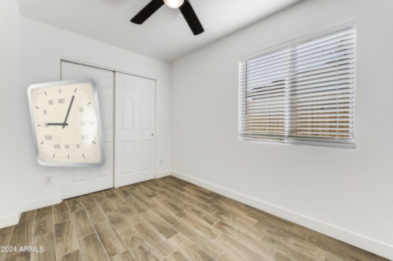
9,05
